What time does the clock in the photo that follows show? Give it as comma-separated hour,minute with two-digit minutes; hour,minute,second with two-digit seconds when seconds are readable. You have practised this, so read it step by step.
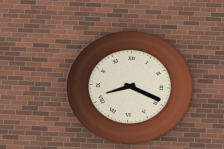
8,19
